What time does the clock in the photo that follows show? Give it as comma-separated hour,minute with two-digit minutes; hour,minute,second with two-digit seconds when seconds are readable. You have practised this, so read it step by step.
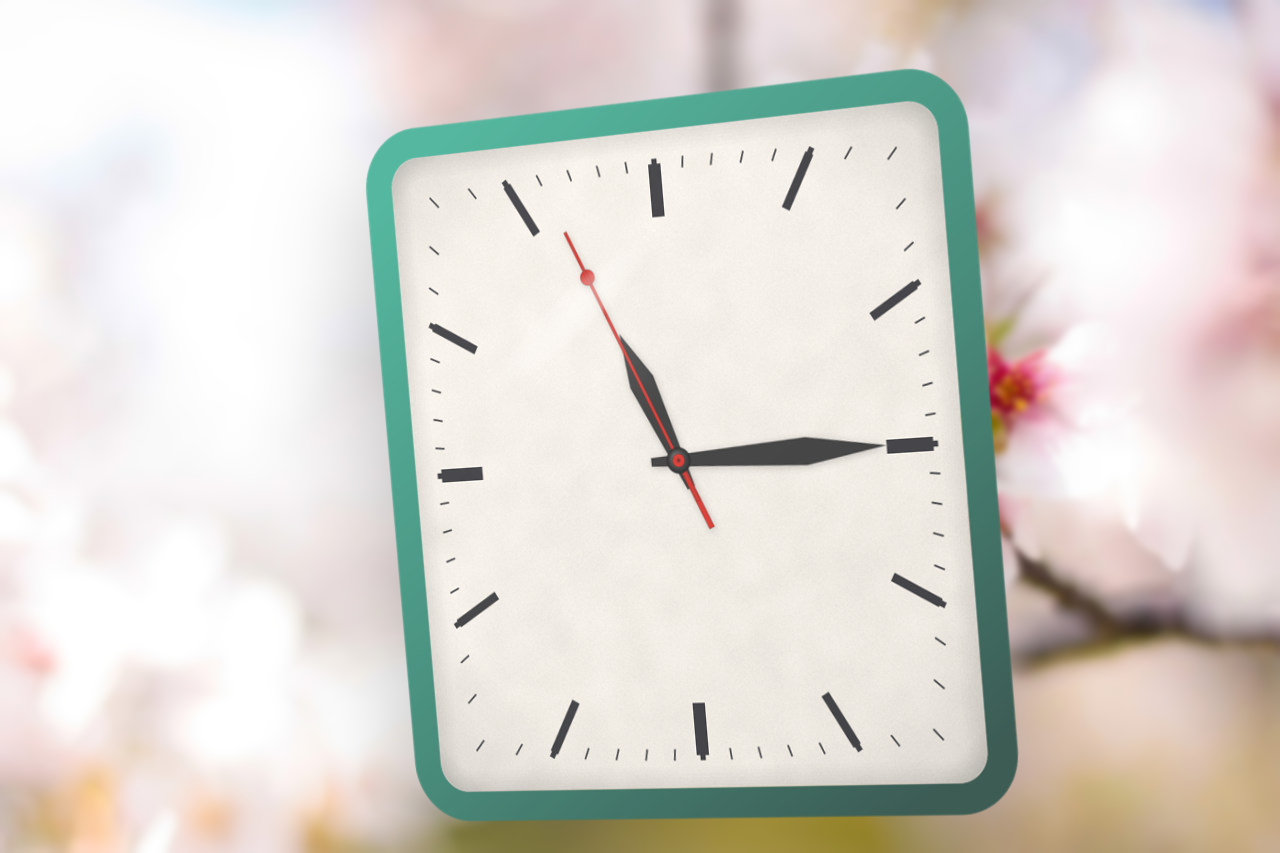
11,14,56
